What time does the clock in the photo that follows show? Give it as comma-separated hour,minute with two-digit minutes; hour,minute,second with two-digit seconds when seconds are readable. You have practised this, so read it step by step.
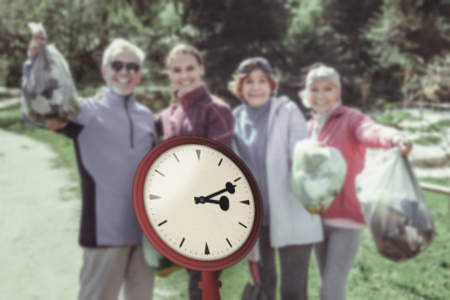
3,11
